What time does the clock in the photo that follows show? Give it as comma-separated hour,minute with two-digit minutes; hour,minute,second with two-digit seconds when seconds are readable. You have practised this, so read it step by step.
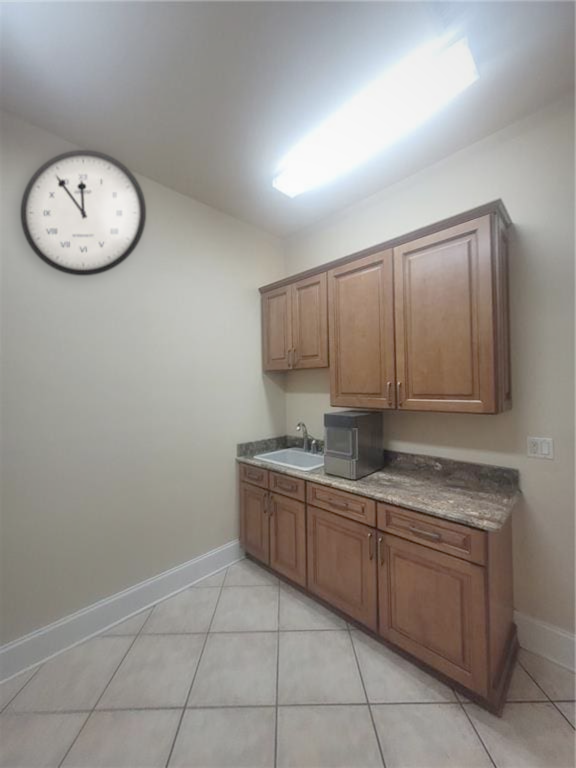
11,54
